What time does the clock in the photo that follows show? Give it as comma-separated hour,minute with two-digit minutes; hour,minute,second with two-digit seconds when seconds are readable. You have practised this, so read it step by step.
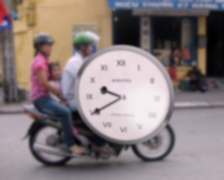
9,40
